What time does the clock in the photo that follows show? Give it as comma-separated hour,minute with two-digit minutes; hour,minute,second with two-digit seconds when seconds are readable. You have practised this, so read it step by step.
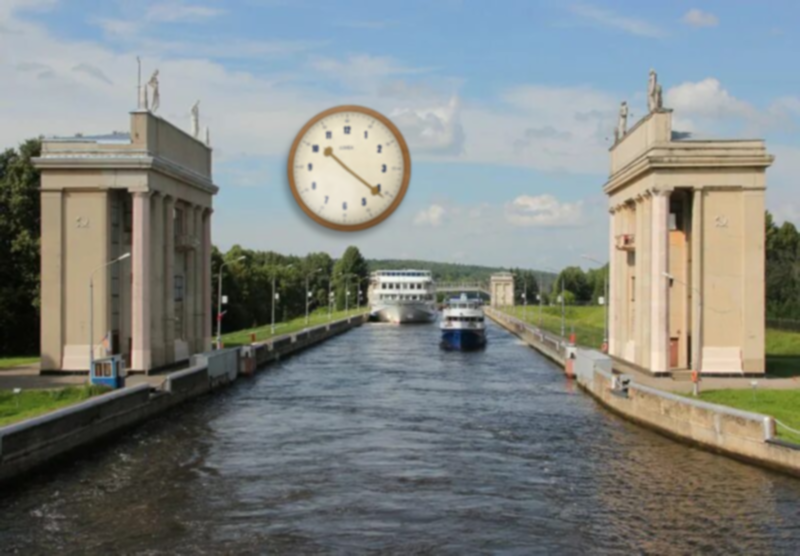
10,21
